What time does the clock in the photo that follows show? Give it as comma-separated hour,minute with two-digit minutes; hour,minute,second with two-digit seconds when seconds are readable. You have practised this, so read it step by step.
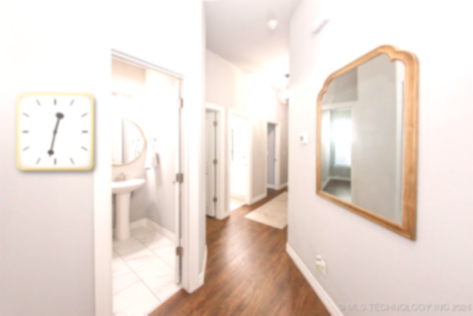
12,32
